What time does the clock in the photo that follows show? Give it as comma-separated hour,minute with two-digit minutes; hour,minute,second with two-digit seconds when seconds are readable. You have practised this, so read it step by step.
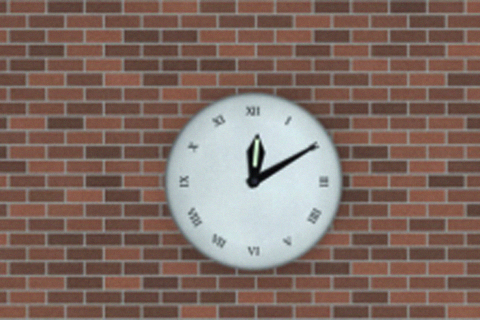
12,10
